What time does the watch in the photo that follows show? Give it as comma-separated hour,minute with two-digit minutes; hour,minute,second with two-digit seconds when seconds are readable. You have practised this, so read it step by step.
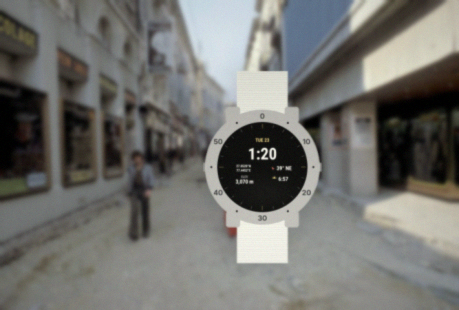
1,20
